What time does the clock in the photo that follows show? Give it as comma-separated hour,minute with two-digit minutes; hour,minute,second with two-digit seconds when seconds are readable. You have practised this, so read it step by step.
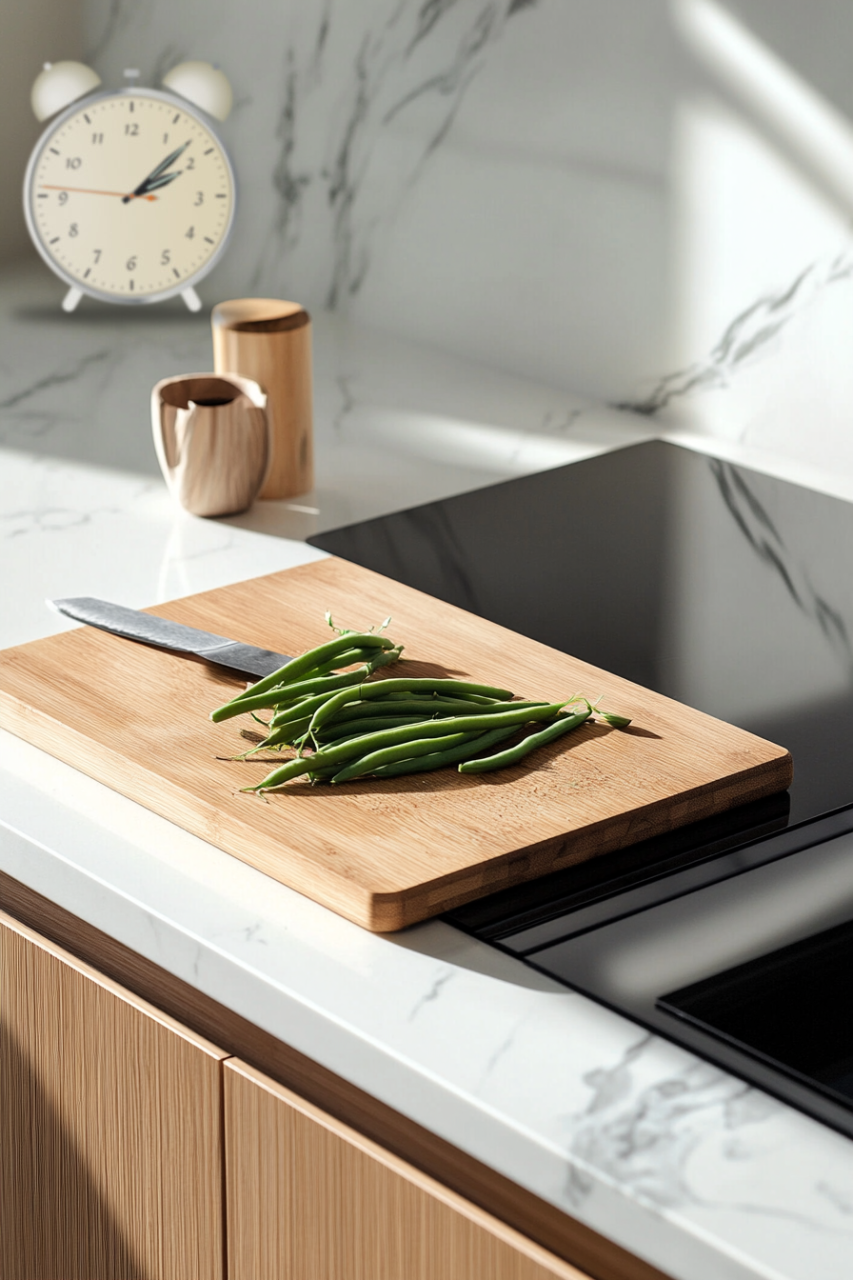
2,07,46
